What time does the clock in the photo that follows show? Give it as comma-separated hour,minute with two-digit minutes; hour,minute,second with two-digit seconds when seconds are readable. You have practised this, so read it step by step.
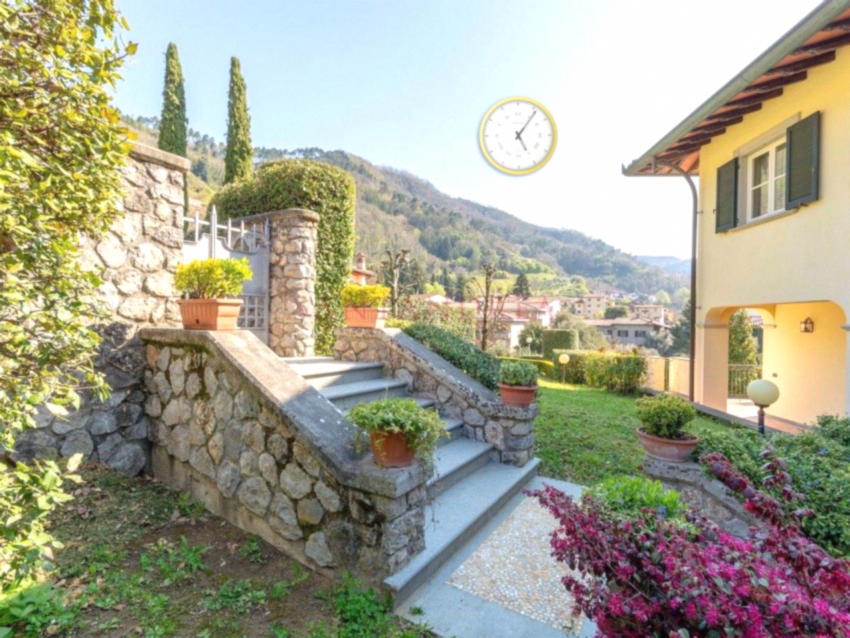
5,06
